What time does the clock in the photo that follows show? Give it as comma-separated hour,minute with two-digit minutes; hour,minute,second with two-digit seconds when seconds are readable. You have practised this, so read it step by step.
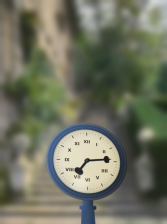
7,14
